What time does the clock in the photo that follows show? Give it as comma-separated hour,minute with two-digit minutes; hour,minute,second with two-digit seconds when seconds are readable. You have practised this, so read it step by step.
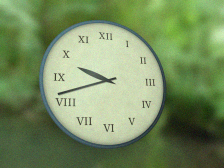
9,42
